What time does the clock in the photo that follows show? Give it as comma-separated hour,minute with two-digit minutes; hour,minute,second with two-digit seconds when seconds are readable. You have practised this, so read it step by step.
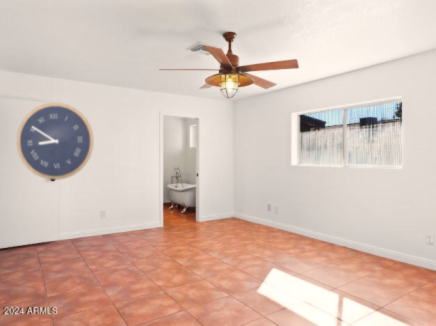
8,51
